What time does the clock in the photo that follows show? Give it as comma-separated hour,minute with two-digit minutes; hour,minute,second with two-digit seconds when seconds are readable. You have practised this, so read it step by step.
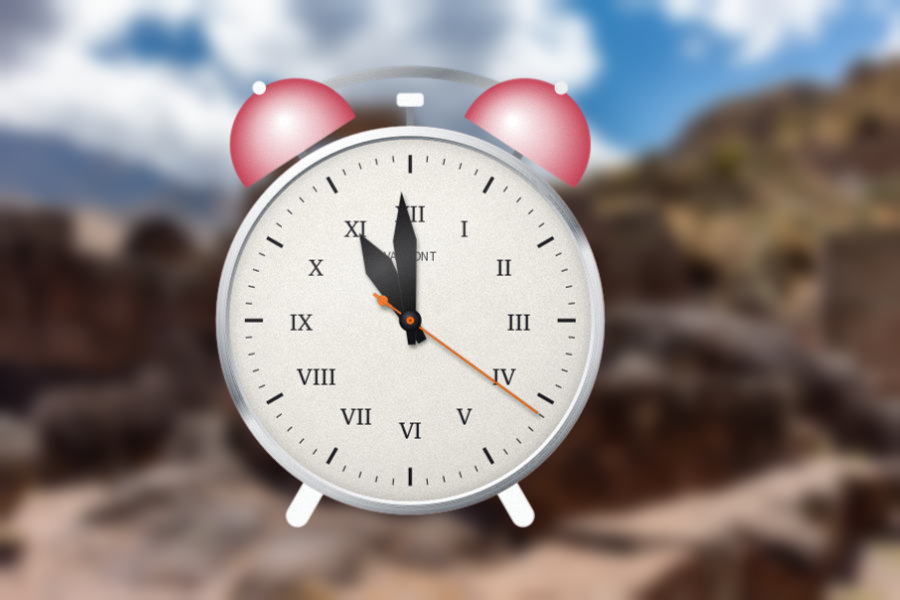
10,59,21
